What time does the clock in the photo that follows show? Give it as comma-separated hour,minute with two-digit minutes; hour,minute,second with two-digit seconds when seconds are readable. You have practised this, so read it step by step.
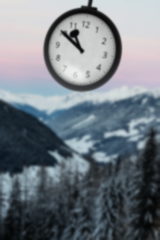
10,50
